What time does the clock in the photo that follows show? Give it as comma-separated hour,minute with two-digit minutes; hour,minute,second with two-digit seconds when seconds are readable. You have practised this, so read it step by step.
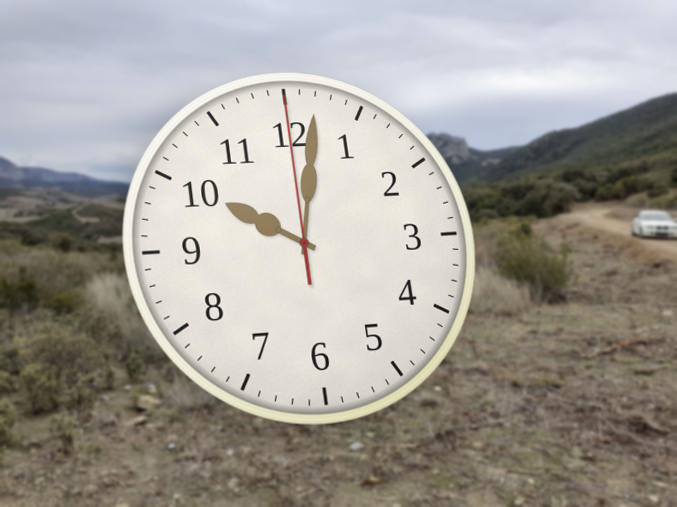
10,02,00
